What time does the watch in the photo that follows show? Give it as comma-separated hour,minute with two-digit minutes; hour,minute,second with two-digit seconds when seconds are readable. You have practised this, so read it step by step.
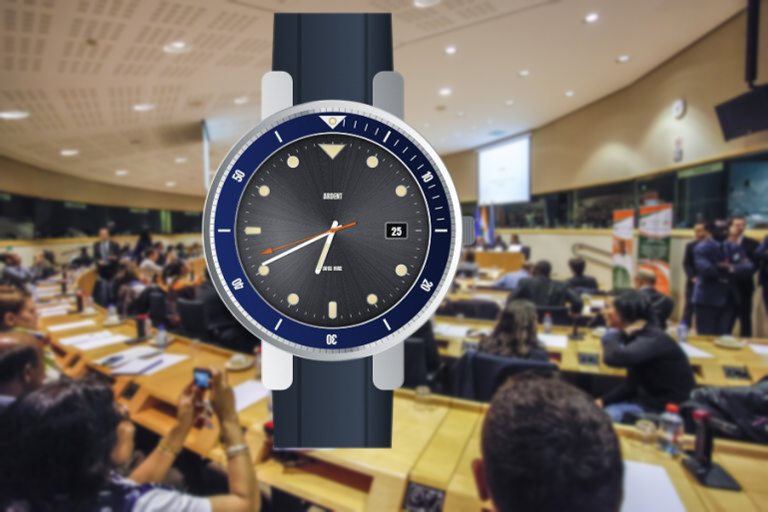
6,40,42
